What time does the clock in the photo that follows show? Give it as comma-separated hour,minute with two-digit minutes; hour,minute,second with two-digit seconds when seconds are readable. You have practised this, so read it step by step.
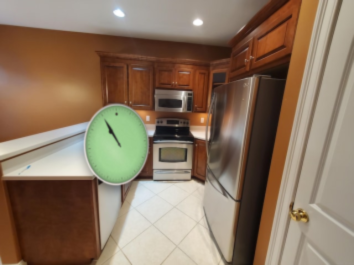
10,55
